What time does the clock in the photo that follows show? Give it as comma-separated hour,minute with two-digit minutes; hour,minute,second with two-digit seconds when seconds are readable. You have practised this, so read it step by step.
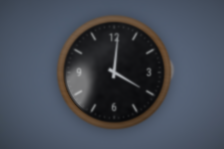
4,01
